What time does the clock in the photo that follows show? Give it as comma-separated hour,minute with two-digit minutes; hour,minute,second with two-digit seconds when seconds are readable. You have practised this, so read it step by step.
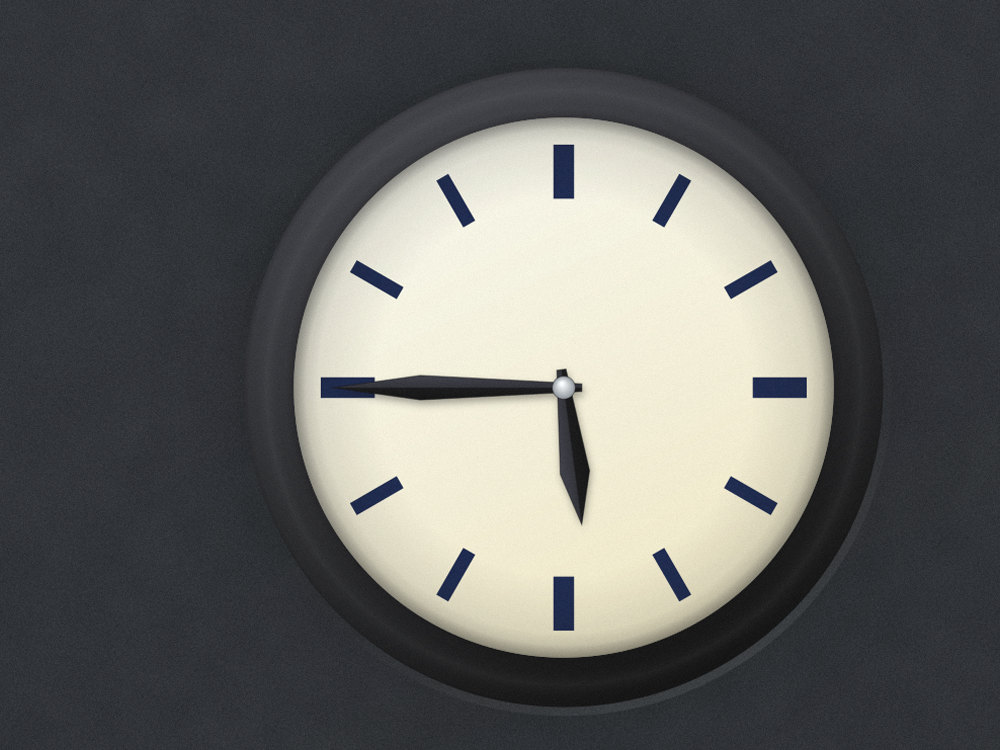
5,45
